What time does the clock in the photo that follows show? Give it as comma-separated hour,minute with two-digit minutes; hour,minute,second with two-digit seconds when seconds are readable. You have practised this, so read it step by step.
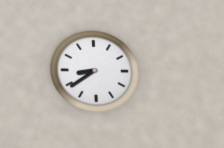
8,39
